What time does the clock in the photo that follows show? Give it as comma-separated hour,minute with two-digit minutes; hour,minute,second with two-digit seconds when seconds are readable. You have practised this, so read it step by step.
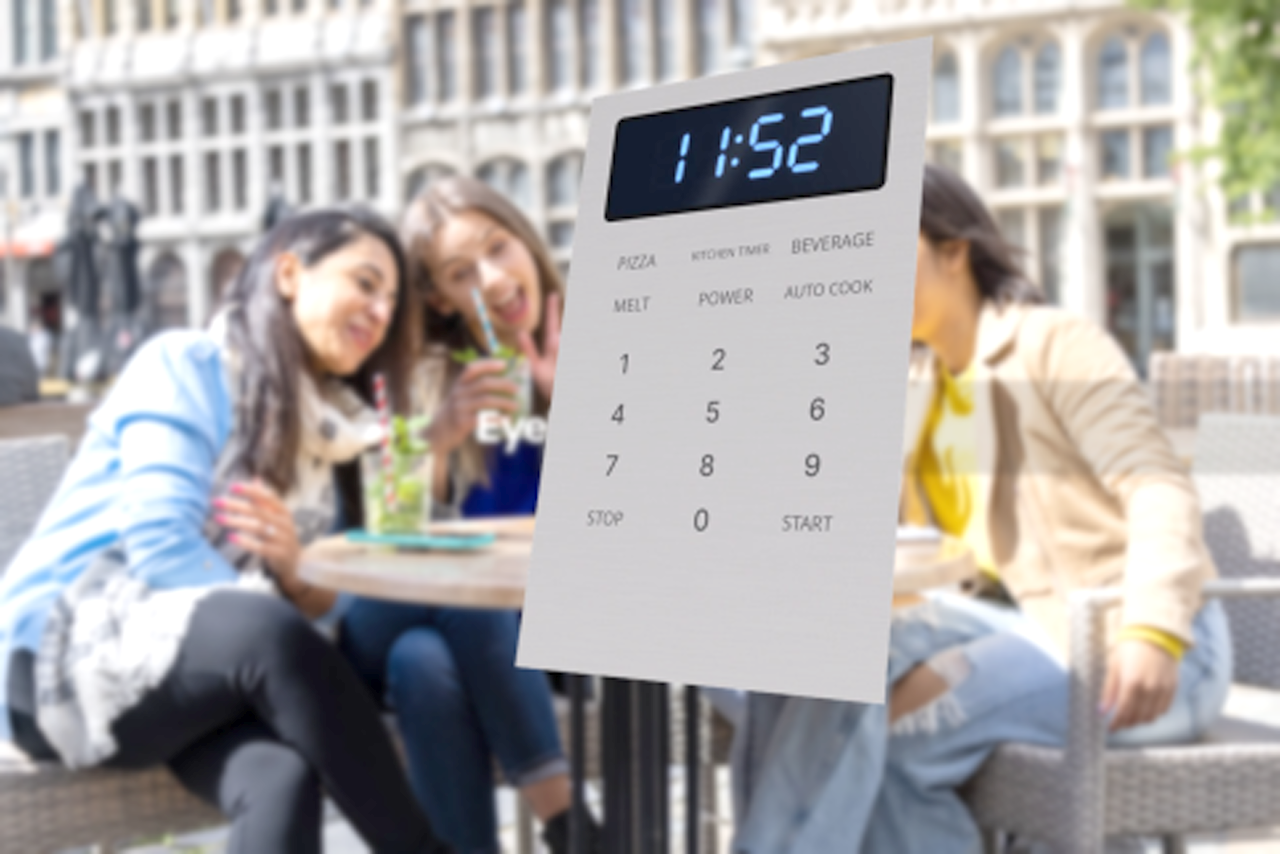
11,52
